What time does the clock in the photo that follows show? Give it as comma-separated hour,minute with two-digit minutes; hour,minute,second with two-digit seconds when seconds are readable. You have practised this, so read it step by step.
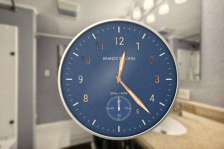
12,23
